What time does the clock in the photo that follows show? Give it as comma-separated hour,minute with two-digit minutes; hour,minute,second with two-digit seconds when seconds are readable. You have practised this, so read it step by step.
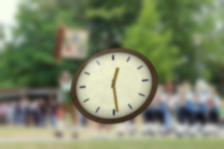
12,29
